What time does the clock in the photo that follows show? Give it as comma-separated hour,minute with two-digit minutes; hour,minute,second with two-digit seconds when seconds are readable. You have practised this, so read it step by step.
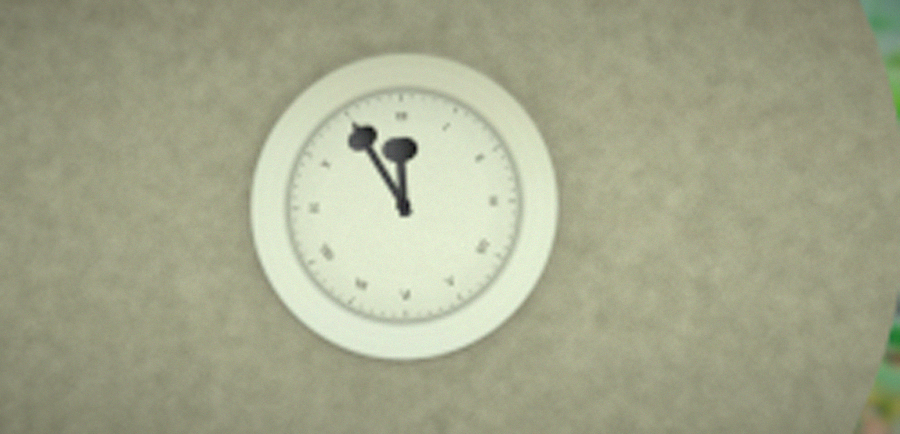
11,55
